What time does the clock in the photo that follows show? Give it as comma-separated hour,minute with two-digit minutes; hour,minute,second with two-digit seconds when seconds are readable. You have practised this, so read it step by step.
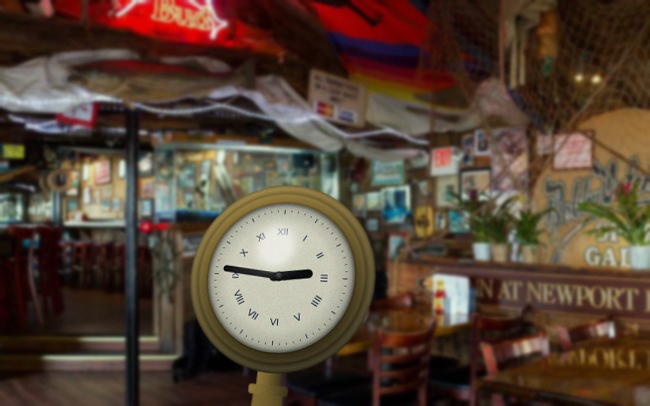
2,46
